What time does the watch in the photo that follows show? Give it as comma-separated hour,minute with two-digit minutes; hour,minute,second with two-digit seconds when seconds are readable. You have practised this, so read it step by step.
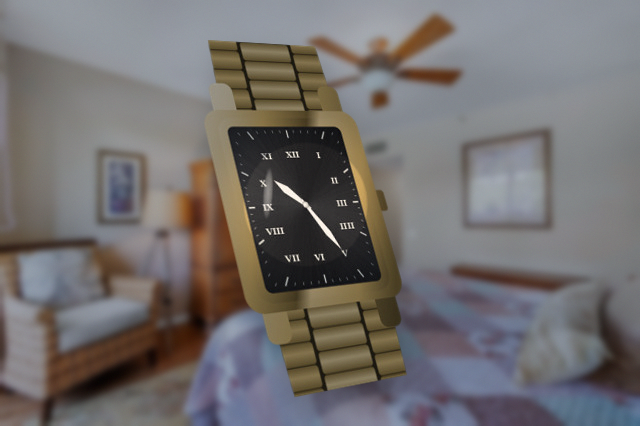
10,25
